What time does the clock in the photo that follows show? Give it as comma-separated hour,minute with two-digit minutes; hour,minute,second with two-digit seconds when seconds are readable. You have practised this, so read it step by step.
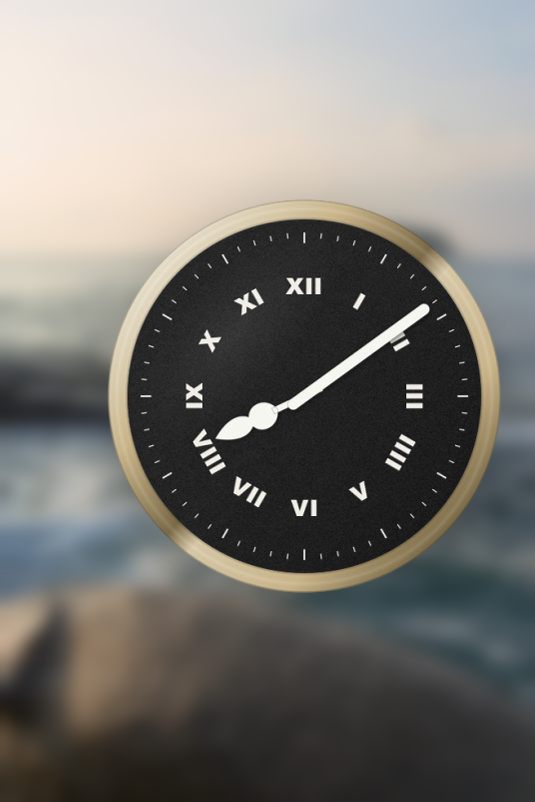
8,09
